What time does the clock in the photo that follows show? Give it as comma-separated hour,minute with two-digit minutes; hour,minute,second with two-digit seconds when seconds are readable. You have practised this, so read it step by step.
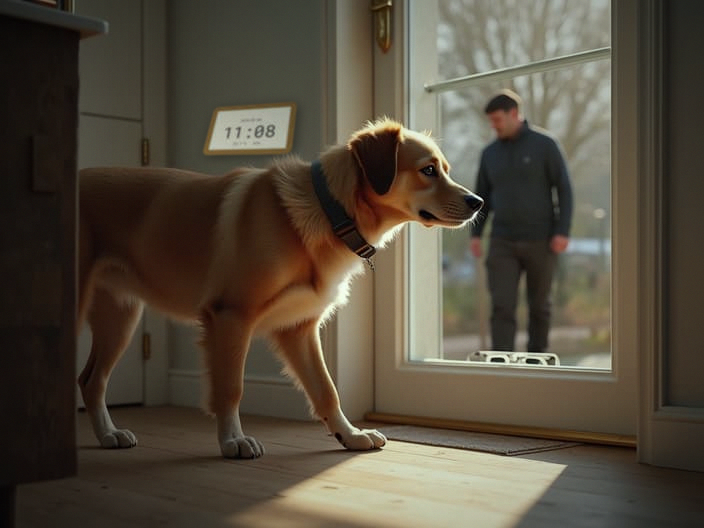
11,08
